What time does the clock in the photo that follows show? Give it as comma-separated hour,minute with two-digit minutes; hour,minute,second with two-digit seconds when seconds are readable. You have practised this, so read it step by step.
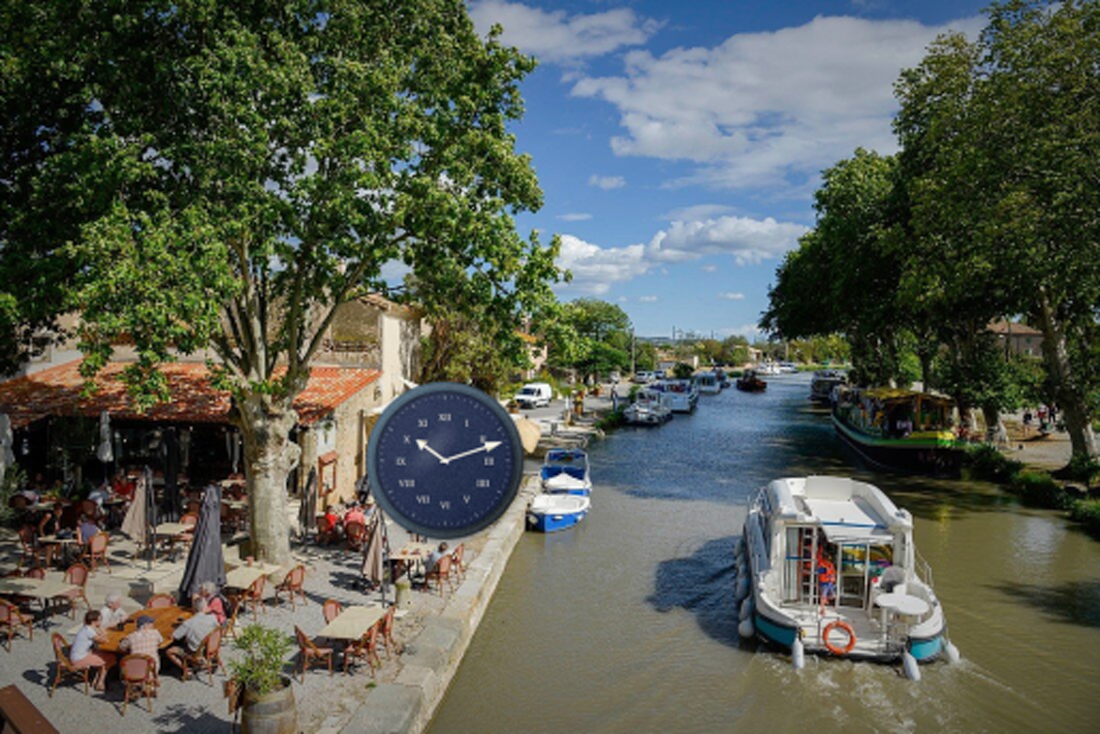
10,12
